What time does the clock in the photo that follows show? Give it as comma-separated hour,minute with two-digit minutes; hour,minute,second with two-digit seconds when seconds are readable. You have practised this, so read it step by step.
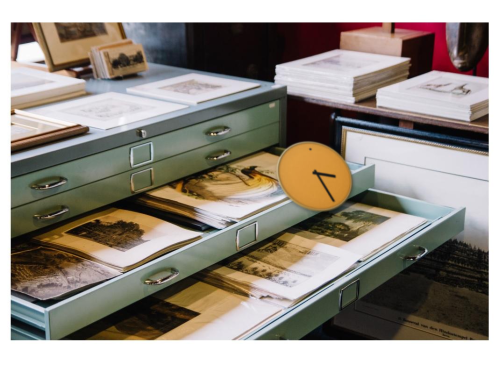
3,27
